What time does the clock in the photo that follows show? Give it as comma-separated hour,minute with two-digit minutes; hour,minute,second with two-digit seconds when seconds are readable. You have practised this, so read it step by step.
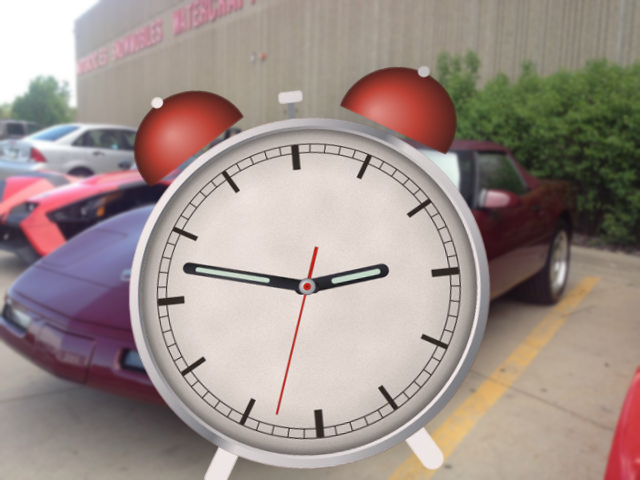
2,47,33
